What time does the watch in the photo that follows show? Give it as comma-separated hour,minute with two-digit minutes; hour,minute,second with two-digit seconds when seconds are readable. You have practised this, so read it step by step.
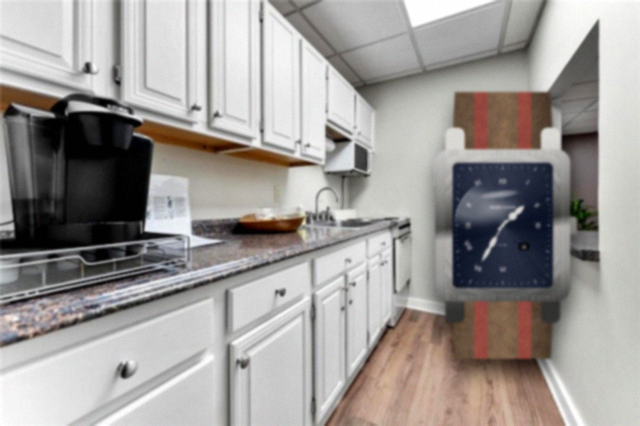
1,35
